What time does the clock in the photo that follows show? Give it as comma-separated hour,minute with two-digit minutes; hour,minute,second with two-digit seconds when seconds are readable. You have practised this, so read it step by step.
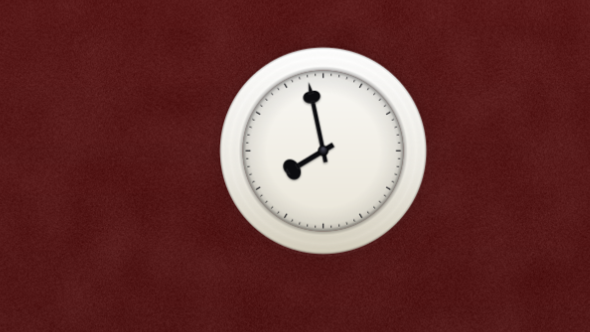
7,58
